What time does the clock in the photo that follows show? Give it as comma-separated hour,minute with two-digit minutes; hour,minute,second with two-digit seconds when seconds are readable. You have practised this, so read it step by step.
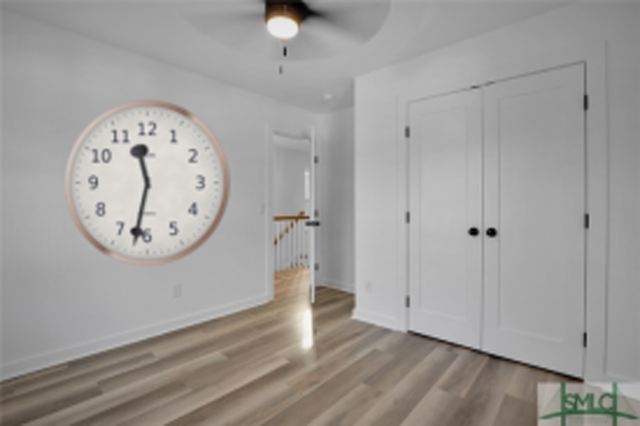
11,32
